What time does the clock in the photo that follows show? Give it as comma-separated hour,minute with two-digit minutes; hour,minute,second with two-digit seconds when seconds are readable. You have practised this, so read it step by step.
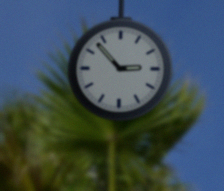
2,53
